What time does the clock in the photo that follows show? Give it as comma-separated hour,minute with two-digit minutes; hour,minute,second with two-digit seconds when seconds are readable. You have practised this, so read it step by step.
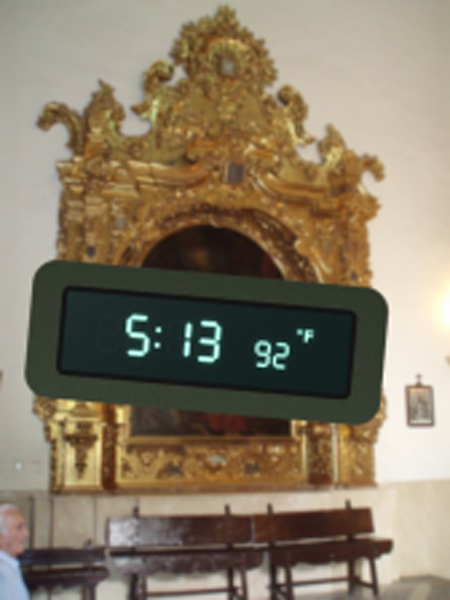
5,13
